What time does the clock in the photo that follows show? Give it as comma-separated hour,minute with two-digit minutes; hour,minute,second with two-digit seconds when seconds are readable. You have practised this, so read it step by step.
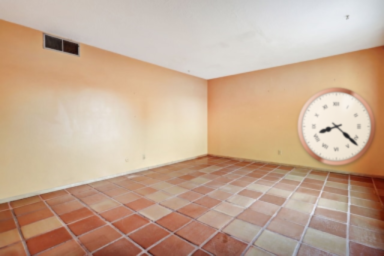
8,22
